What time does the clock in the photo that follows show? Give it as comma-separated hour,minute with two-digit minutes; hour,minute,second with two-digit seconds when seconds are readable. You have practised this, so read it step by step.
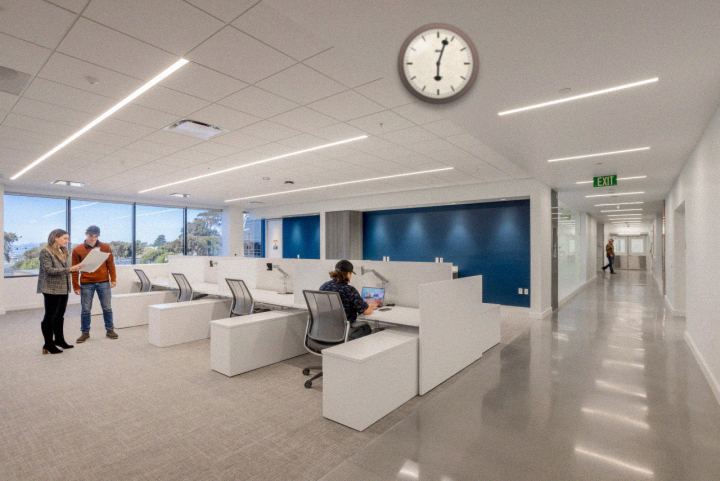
6,03
